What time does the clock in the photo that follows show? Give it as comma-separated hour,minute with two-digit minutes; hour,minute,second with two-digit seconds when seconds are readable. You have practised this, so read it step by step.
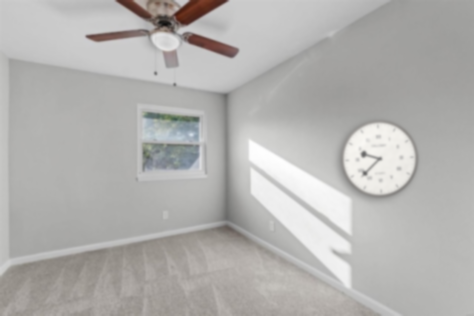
9,38
